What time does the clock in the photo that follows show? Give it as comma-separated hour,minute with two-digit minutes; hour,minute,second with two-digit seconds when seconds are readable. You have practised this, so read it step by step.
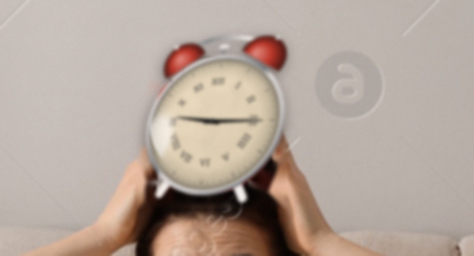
9,15
